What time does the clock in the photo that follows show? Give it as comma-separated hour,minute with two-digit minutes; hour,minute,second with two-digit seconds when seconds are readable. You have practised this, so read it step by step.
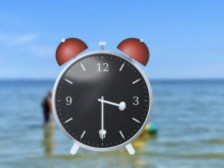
3,30
